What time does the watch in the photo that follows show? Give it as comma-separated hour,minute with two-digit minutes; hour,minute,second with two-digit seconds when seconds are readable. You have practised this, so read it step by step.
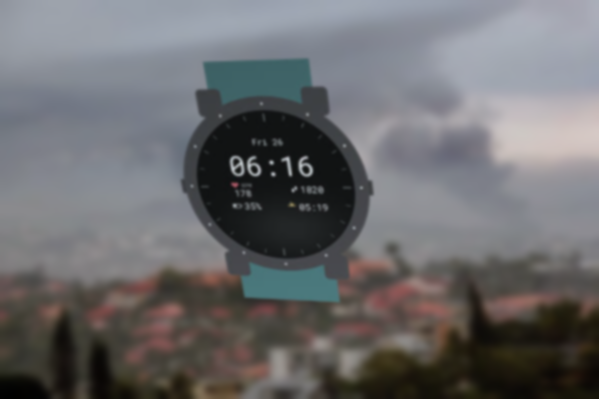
6,16
